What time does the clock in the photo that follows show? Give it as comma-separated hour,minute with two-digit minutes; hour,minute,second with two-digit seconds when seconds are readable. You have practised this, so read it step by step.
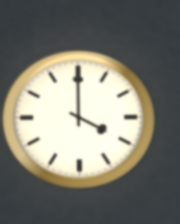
4,00
